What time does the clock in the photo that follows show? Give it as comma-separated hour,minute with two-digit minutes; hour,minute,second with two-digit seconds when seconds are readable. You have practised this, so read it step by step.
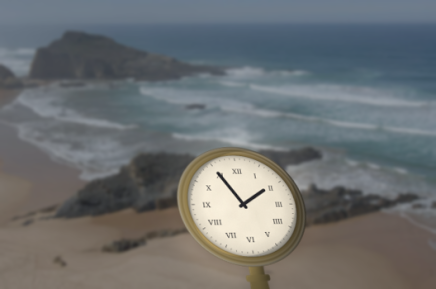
1,55
